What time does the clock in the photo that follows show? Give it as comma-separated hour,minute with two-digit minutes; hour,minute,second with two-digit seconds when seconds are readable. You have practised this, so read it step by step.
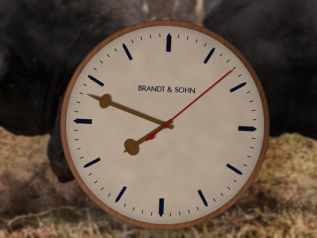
7,48,08
